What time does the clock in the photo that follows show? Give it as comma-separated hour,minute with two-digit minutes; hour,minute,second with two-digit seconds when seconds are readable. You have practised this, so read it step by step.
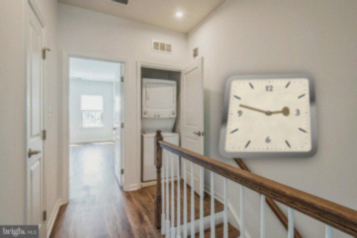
2,48
